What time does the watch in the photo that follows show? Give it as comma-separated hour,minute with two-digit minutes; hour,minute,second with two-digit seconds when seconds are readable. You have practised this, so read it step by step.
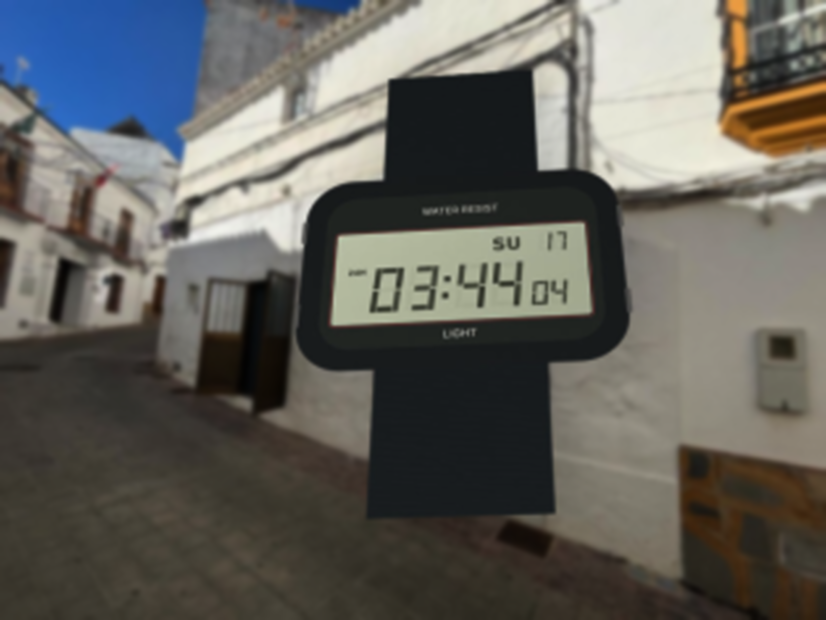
3,44,04
